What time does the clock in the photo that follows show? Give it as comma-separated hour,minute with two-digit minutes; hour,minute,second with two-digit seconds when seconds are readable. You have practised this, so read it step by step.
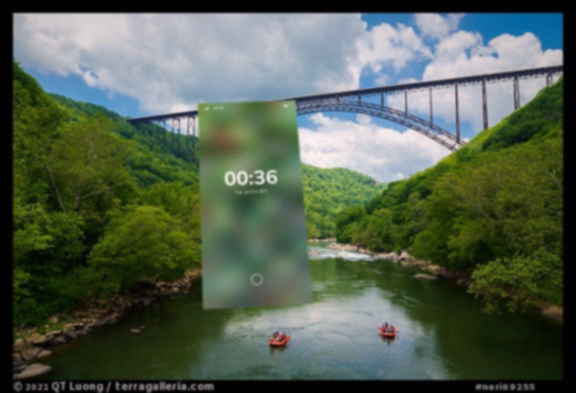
0,36
